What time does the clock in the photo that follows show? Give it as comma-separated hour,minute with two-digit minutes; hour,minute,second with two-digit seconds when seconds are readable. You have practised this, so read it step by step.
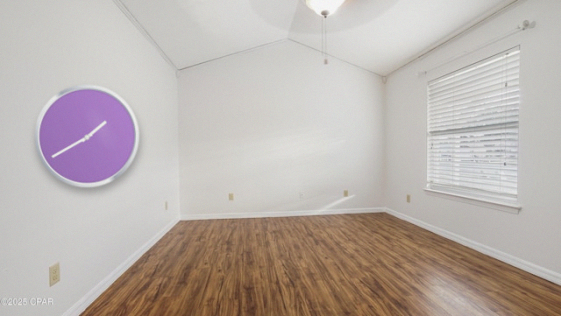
1,40
